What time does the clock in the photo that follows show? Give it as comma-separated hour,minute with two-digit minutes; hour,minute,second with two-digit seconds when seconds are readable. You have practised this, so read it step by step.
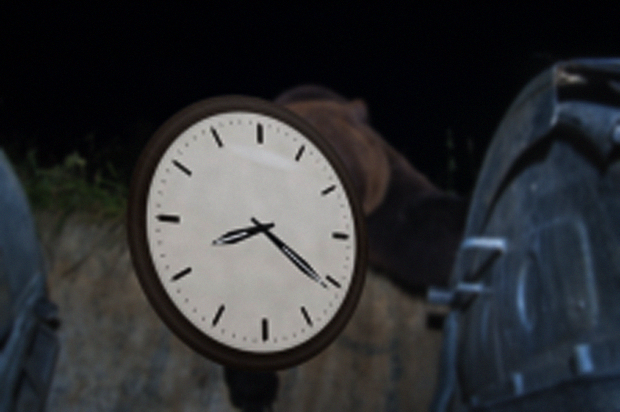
8,21
